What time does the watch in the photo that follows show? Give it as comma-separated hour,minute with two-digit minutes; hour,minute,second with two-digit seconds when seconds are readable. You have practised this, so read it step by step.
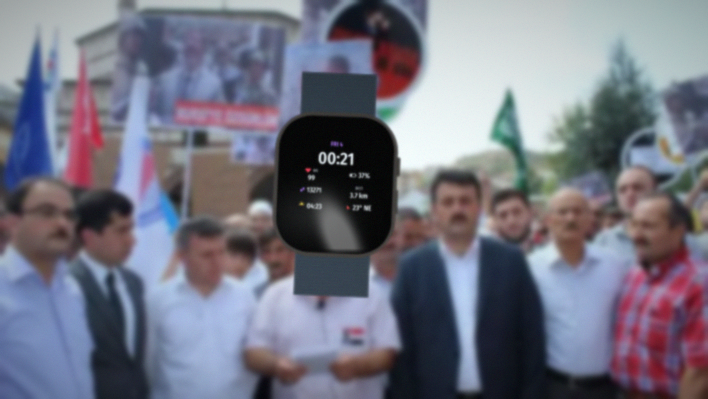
0,21
